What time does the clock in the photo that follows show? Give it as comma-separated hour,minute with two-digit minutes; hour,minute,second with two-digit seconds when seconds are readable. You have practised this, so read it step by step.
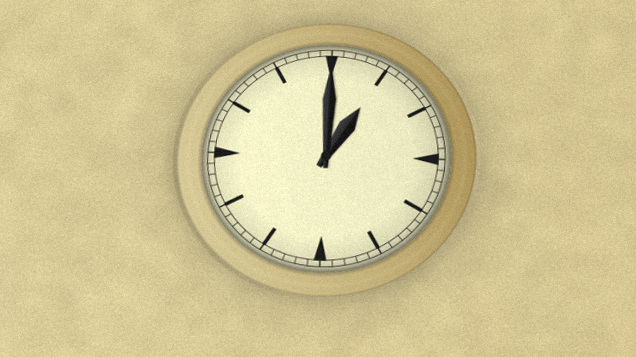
1,00
